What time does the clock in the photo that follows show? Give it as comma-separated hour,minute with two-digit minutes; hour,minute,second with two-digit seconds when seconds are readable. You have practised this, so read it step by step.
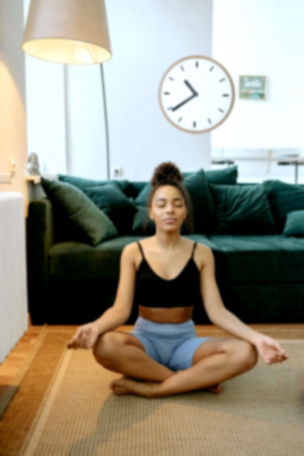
10,39
